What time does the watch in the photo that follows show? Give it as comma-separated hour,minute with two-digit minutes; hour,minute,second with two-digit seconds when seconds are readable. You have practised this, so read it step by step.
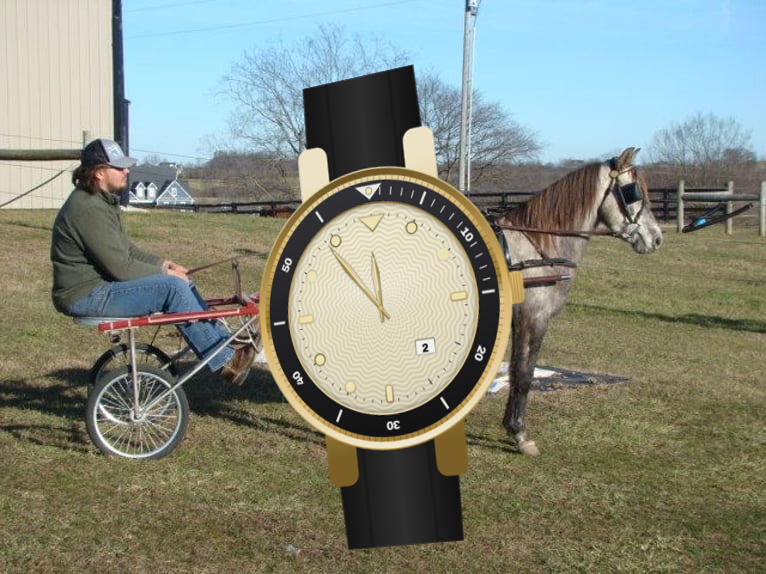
11,54
